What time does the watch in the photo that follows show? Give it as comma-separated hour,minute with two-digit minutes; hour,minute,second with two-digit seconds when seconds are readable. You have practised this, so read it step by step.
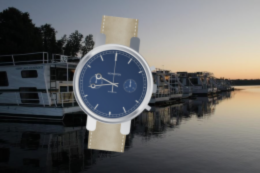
9,43
